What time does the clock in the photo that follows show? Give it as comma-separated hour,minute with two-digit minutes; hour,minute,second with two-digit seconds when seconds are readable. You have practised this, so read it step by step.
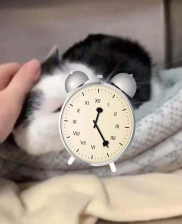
12,24
